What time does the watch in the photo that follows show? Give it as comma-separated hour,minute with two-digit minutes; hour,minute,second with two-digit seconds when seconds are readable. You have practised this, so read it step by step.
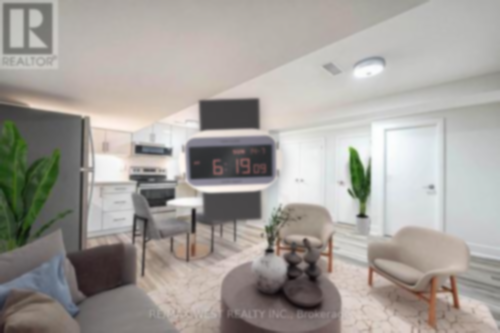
6,19
